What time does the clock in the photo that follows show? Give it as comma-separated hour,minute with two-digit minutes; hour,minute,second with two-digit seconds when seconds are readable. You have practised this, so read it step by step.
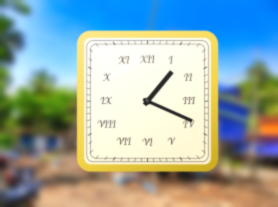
1,19
